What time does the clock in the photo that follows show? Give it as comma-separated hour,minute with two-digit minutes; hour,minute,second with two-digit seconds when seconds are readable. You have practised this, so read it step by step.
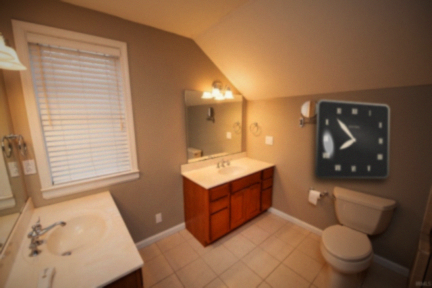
7,53
